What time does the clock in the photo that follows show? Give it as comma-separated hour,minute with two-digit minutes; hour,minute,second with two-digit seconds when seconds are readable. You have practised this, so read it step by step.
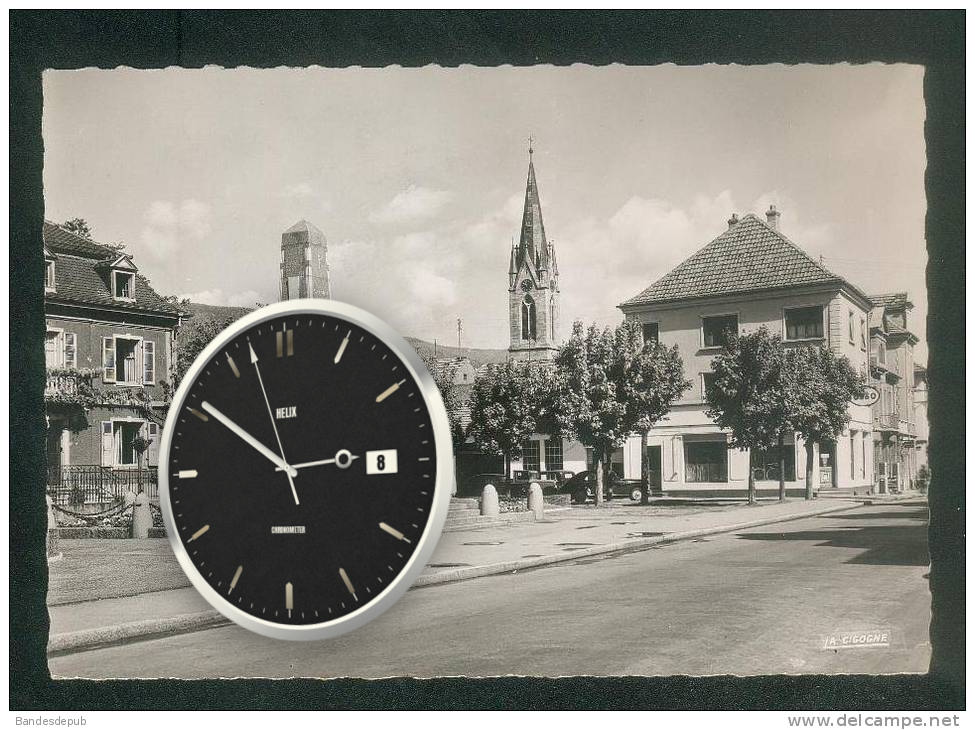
2,50,57
